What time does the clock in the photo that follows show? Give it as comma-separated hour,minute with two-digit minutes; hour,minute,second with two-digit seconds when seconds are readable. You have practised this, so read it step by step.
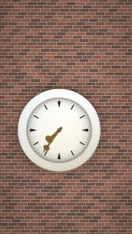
7,36
